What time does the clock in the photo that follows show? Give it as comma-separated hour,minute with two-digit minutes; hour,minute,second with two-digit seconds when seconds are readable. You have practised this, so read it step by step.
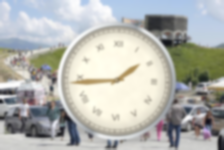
1,44
